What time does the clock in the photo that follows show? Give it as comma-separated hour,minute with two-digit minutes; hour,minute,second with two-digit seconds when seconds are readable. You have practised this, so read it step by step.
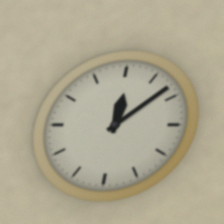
12,08
